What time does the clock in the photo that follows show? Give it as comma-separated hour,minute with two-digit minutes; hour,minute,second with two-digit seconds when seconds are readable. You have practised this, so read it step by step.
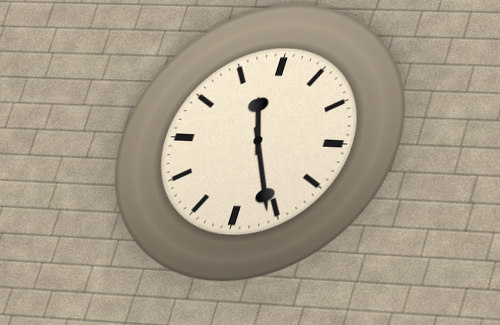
11,26
